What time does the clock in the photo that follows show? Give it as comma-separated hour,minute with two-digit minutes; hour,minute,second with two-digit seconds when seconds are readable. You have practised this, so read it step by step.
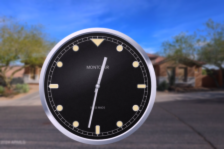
12,32
